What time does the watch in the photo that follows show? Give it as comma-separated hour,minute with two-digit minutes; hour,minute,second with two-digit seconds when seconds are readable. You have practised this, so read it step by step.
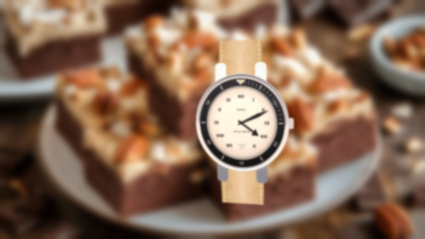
4,11
